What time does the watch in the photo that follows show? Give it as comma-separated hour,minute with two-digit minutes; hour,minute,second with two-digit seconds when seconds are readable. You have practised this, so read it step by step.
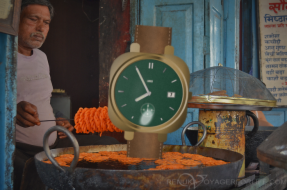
7,55
